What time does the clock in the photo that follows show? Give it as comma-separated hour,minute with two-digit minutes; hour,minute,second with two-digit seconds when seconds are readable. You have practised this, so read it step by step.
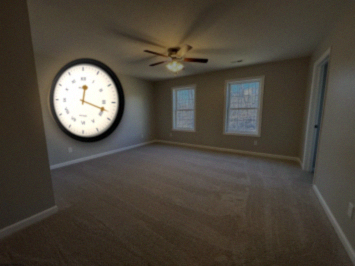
12,18
